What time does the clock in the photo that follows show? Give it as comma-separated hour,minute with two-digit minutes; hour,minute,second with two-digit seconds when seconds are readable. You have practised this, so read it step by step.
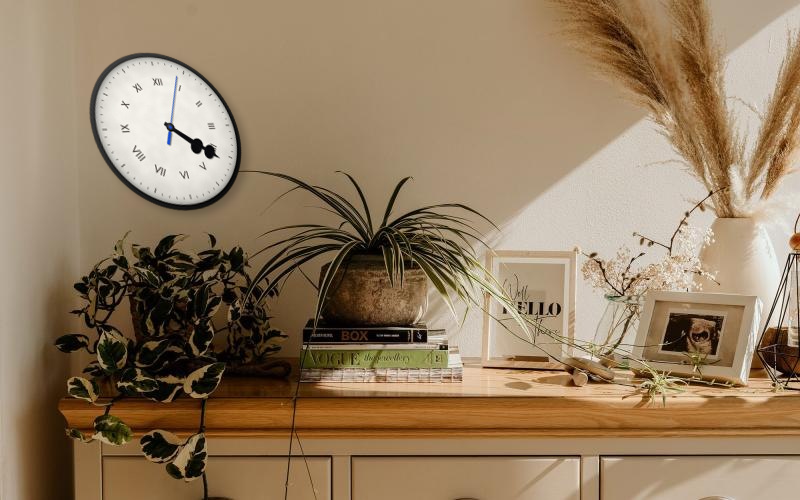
4,21,04
